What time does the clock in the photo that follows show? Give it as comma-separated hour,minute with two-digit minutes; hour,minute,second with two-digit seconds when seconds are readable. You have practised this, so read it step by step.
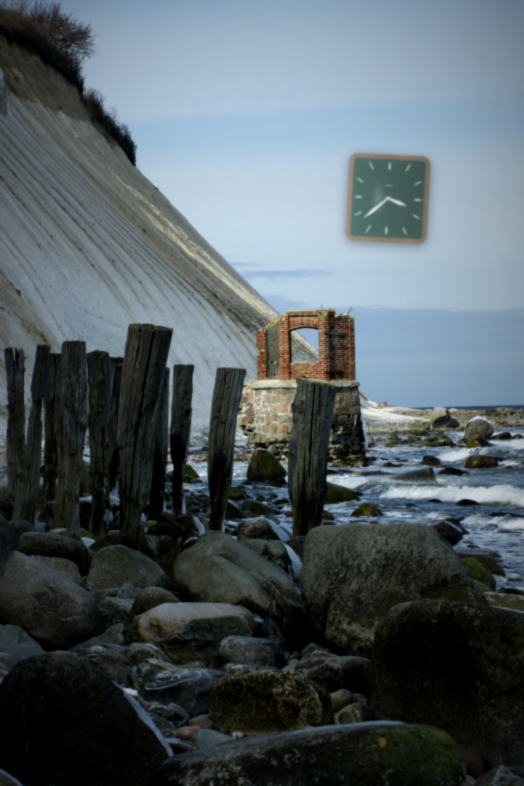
3,38
